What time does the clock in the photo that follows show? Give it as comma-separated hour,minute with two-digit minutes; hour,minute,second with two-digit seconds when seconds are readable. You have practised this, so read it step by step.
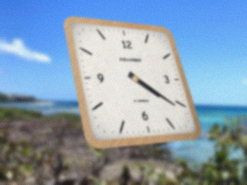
4,21
